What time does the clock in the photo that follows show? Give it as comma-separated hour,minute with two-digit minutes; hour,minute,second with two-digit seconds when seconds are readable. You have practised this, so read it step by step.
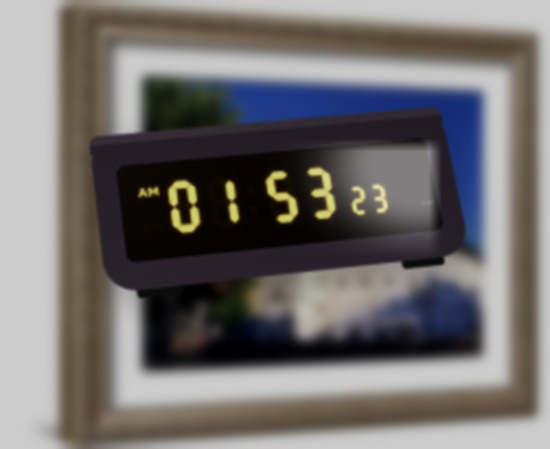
1,53,23
